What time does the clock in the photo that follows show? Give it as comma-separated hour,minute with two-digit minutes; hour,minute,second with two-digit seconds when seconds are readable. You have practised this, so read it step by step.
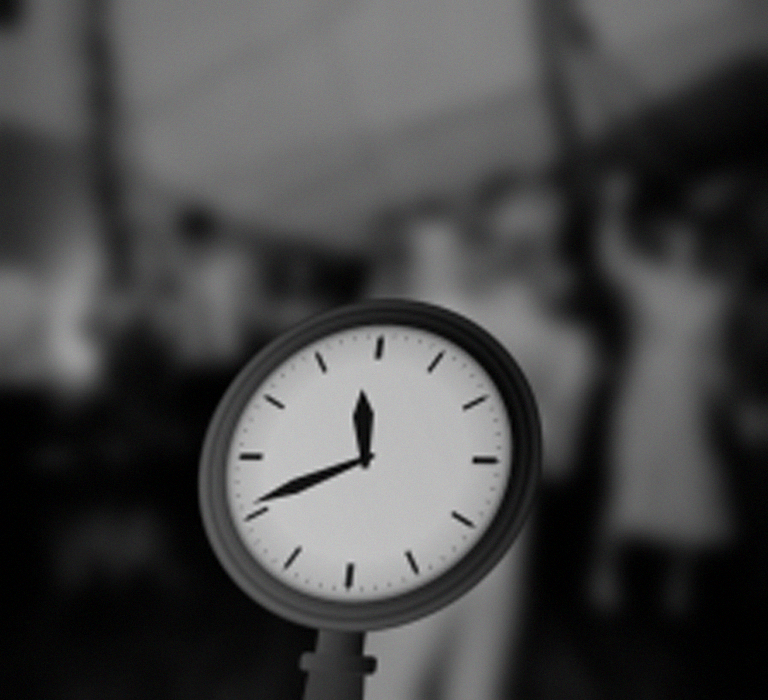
11,41
